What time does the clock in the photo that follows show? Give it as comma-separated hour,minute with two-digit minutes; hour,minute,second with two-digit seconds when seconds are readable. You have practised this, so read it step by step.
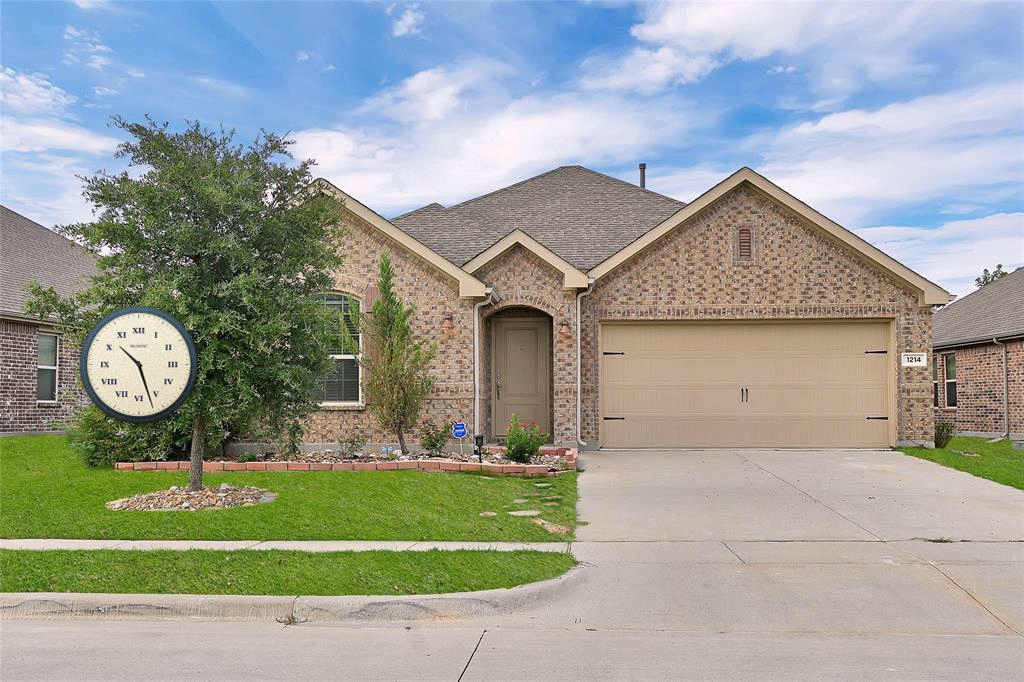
10,27
